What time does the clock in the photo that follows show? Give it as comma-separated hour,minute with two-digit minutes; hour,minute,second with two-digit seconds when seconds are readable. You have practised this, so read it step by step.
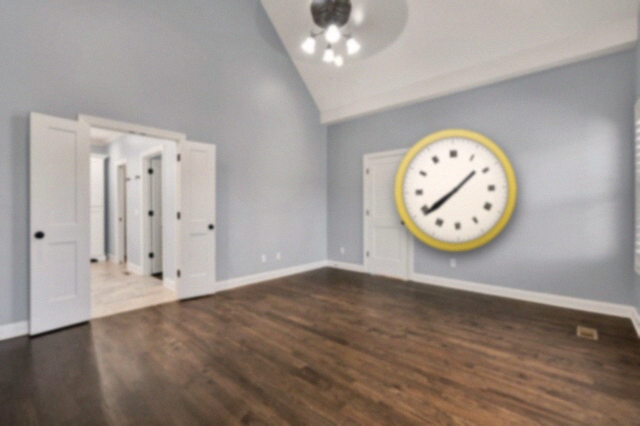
1,39
